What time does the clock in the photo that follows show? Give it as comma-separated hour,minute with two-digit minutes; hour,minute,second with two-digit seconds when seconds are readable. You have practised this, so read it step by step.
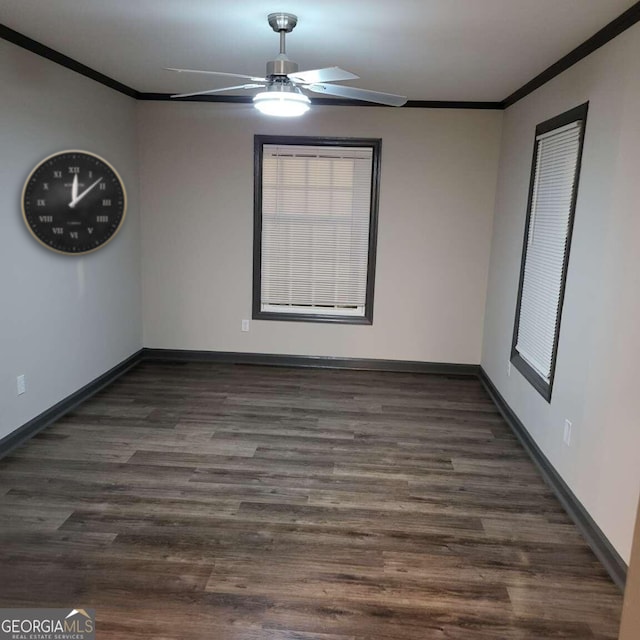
12,08
